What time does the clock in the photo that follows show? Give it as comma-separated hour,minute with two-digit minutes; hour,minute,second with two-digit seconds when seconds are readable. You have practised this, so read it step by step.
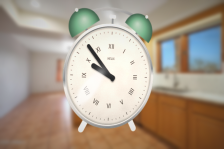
9,53
